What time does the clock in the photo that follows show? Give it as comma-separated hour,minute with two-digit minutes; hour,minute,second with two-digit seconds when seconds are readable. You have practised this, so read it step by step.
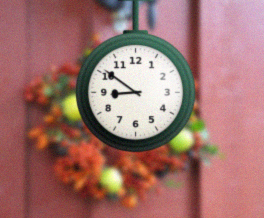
8,51
